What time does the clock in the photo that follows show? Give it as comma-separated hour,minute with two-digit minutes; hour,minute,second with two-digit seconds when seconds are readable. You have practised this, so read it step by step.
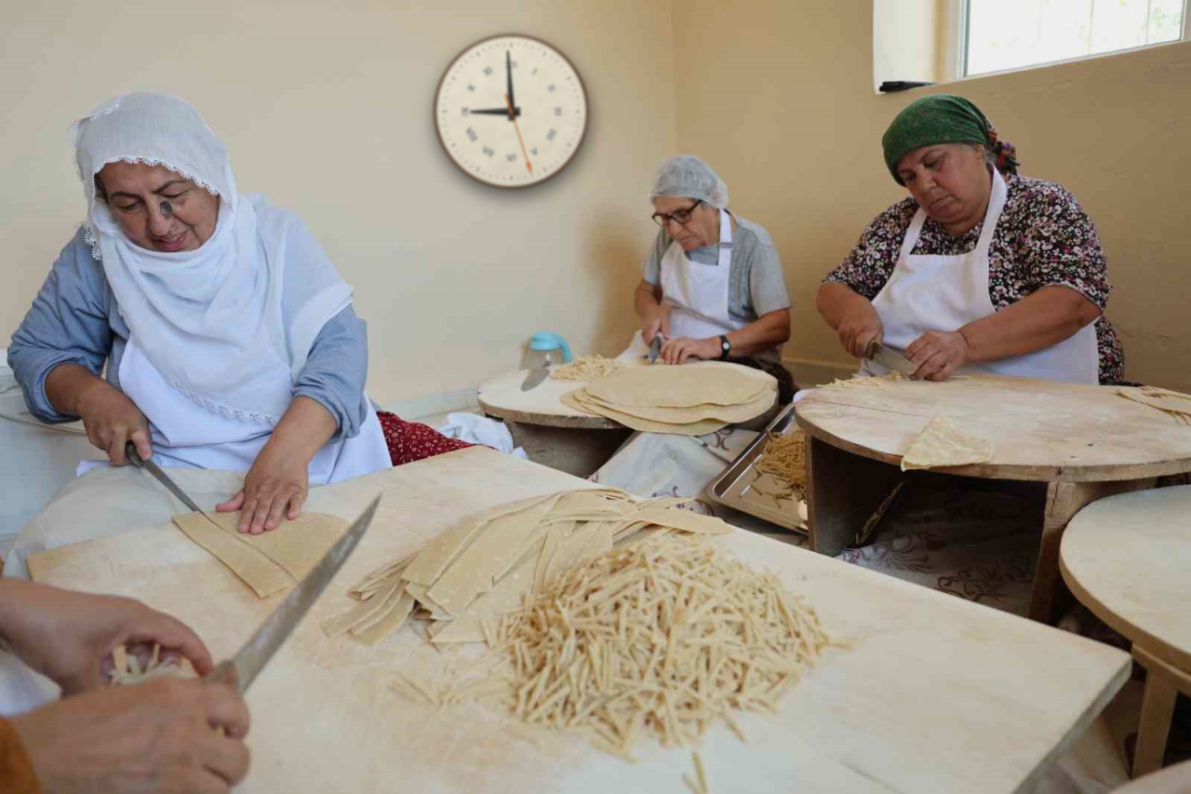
8,59,27
